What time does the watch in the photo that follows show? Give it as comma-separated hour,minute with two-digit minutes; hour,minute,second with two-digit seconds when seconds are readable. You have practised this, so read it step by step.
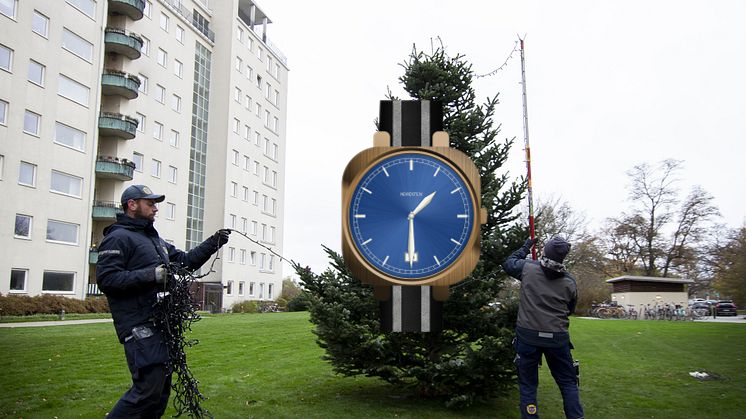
1,30
